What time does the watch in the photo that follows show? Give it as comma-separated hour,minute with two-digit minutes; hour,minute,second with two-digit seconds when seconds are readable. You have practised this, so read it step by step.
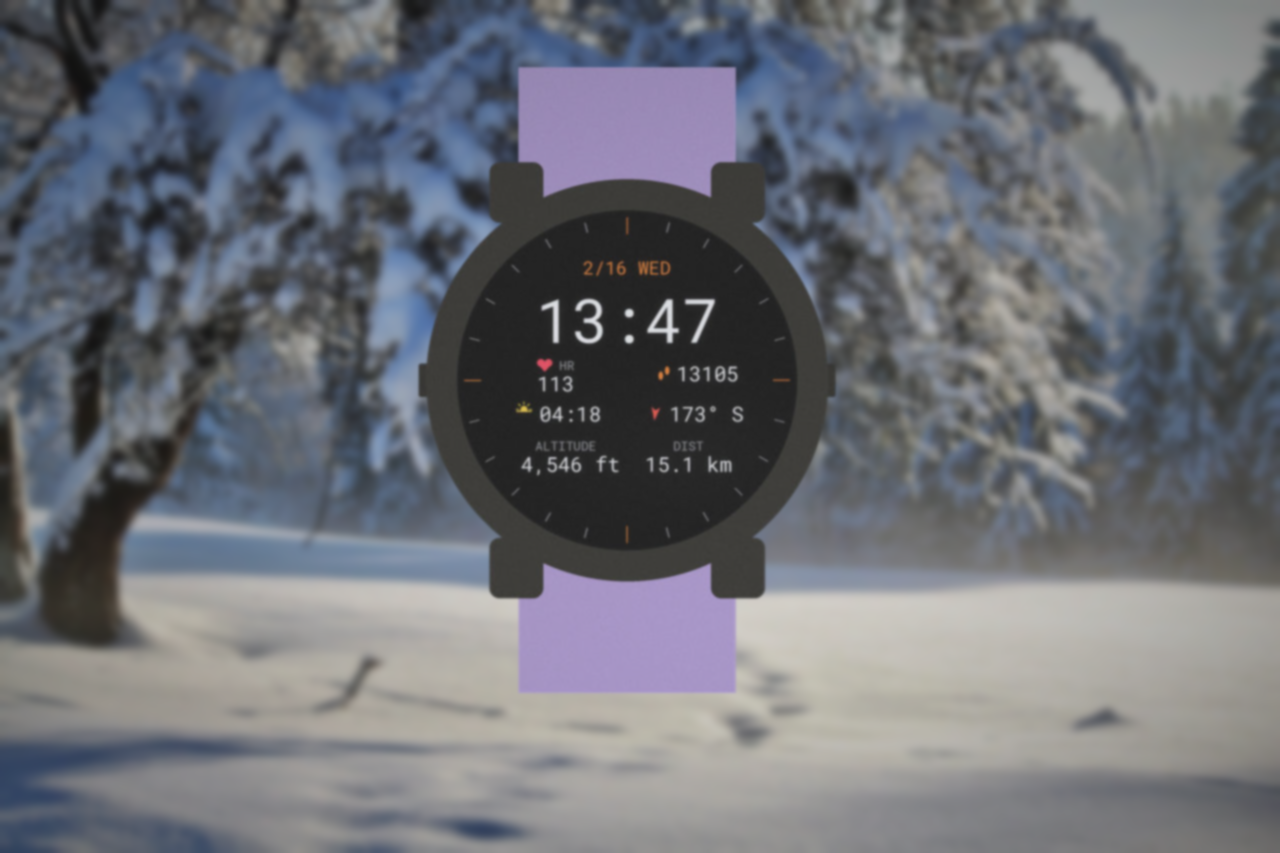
13,47
